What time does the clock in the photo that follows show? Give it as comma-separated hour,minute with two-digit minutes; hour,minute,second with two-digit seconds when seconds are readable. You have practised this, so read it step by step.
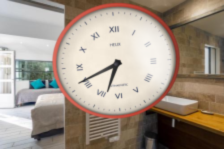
6,41
